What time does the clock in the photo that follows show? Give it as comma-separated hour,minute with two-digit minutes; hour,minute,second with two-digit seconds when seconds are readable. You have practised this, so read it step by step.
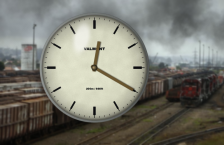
12,20
